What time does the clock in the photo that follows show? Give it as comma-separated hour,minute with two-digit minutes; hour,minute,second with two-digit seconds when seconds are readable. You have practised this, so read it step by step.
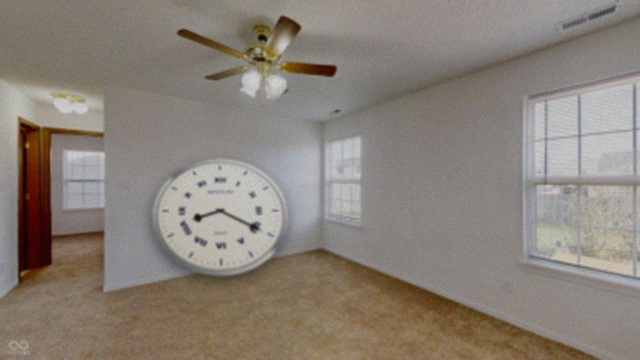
8,20
